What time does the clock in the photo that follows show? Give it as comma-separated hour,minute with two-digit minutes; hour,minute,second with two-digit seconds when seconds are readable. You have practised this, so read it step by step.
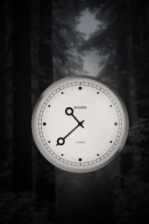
10,38
